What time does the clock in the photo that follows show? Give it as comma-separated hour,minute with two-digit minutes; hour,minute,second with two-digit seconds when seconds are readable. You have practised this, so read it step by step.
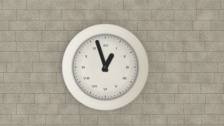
12,57
